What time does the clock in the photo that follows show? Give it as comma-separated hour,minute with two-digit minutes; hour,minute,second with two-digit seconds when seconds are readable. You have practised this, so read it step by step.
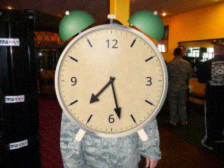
7,28
